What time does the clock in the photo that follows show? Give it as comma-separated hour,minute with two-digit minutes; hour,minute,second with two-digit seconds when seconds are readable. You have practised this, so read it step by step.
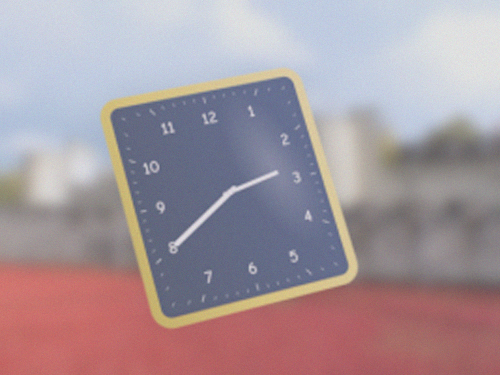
2,40
